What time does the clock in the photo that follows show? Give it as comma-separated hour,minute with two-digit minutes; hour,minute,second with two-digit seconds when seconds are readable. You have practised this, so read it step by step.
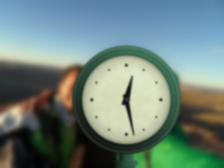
12,28
